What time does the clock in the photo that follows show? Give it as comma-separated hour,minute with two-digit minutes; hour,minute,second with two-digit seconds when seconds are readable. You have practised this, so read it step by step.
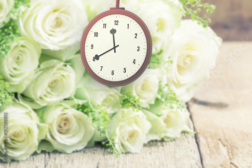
11,40
